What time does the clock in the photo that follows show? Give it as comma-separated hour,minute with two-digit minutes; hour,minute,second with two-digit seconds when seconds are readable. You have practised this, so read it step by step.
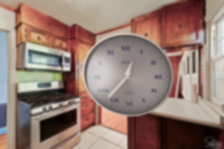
12,37
